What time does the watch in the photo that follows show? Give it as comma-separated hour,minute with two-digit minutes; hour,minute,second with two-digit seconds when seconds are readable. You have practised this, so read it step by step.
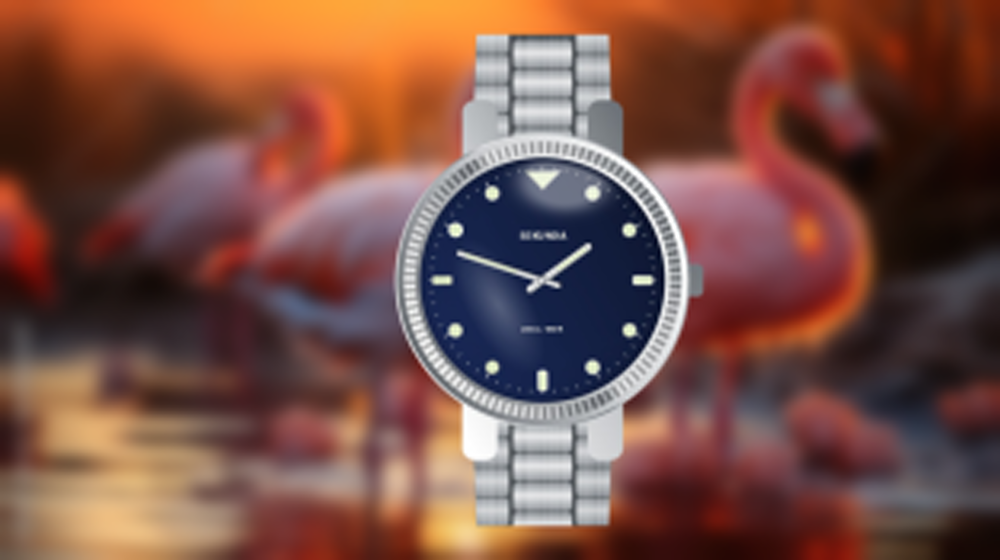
1,48
